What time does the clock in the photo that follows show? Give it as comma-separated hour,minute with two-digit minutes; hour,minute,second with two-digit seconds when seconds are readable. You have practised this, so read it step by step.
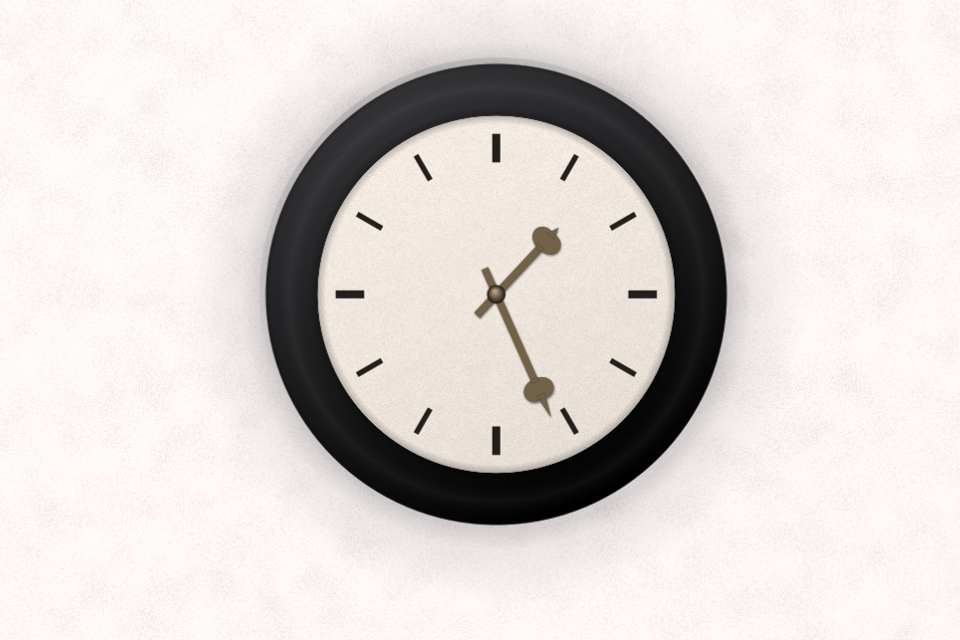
1,26
